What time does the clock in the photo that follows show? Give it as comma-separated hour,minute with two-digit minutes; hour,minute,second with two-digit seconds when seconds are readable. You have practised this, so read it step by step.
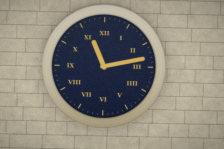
11,13
